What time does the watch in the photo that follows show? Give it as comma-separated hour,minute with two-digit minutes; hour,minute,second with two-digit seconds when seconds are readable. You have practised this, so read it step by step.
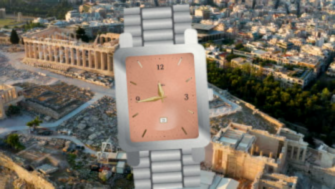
11,44
